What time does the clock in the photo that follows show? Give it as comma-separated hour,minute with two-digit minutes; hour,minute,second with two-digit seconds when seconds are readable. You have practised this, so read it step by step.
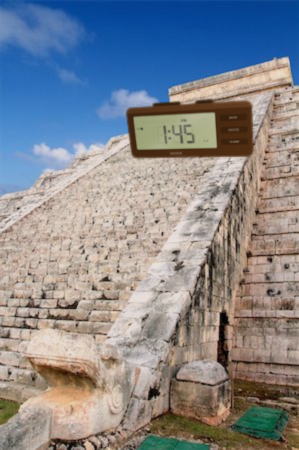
1,45
